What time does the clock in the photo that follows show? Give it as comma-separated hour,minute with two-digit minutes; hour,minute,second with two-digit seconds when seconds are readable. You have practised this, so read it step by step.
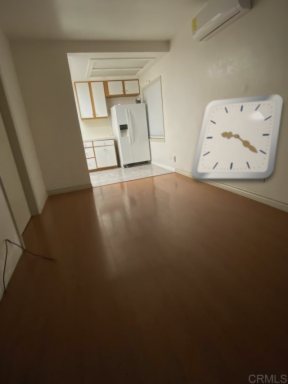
9,21
